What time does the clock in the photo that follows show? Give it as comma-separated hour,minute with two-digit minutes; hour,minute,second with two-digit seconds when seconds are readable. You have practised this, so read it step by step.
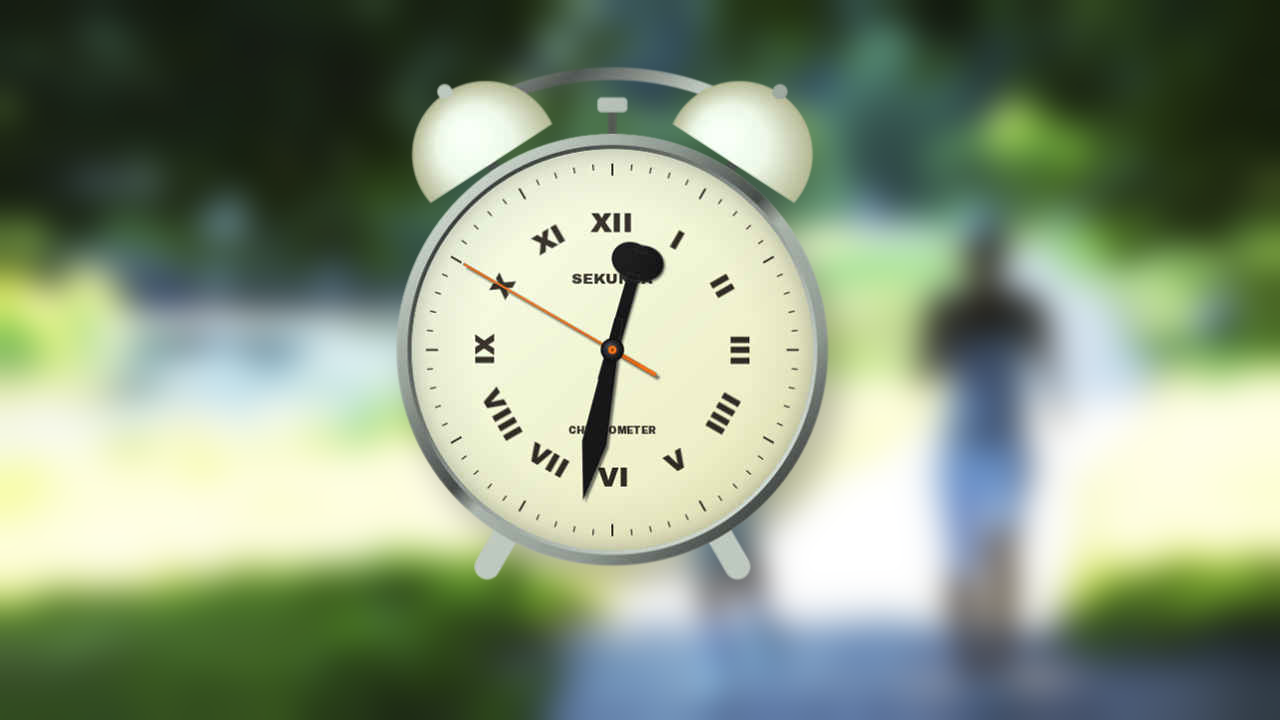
12,31,50
